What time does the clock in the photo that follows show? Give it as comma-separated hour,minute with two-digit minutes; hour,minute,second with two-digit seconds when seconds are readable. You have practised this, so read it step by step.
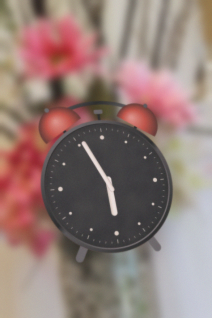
5,56
